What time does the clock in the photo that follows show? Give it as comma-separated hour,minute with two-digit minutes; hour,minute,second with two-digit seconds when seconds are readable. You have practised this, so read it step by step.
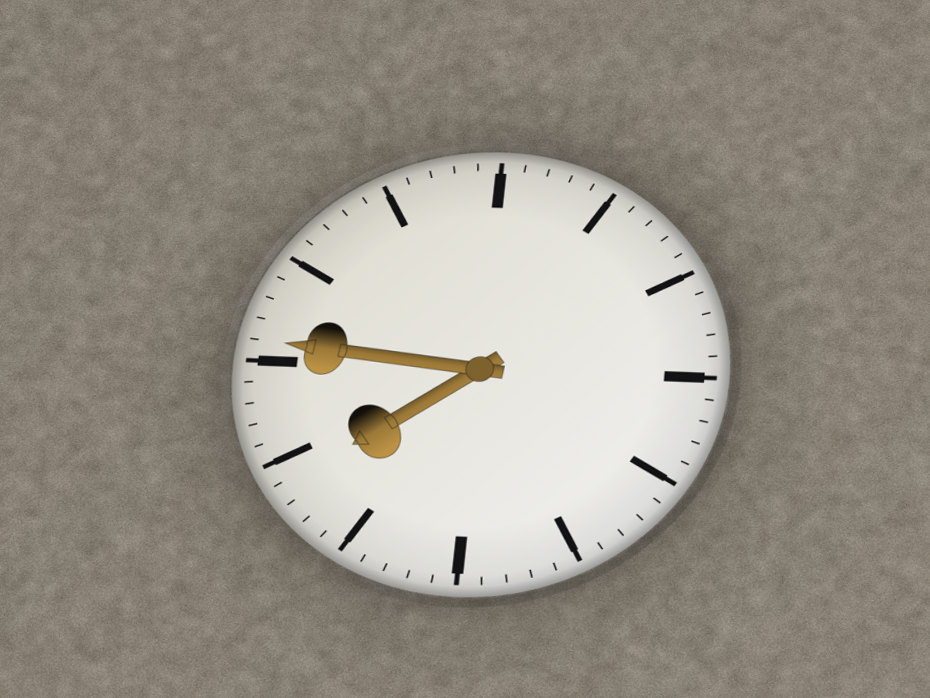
7,46
